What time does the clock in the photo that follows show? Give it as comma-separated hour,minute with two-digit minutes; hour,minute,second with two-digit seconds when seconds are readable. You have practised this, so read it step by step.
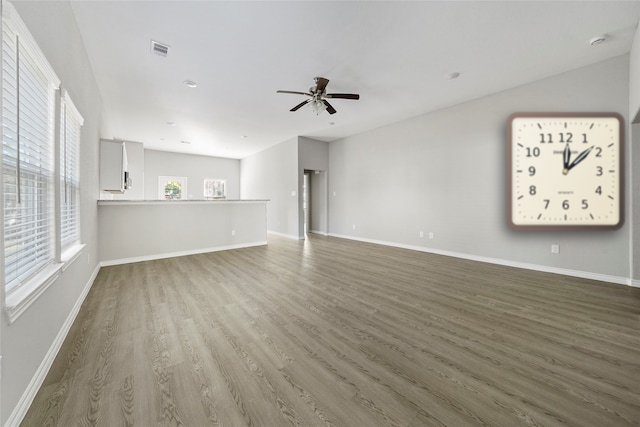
12,08
